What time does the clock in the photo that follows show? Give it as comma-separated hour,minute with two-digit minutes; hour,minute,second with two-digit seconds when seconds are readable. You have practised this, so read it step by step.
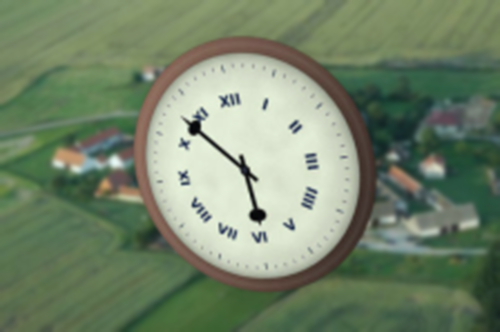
5,53
